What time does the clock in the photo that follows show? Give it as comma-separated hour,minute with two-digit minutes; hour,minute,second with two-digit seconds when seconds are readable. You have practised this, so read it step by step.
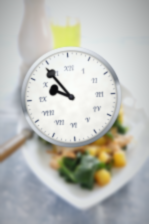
9,54
